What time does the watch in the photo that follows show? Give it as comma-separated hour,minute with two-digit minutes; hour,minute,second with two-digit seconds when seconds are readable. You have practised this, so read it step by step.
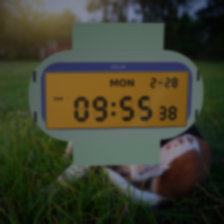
9,55,38
